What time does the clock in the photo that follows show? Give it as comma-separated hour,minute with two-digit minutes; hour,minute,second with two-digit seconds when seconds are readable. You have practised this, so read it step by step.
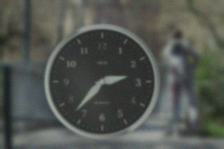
2,37
